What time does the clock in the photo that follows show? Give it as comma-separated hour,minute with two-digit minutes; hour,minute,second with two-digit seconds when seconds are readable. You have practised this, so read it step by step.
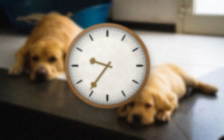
9,36
